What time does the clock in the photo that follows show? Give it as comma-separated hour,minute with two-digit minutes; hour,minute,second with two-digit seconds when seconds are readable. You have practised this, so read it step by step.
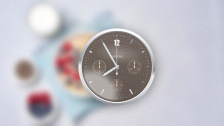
7,55
